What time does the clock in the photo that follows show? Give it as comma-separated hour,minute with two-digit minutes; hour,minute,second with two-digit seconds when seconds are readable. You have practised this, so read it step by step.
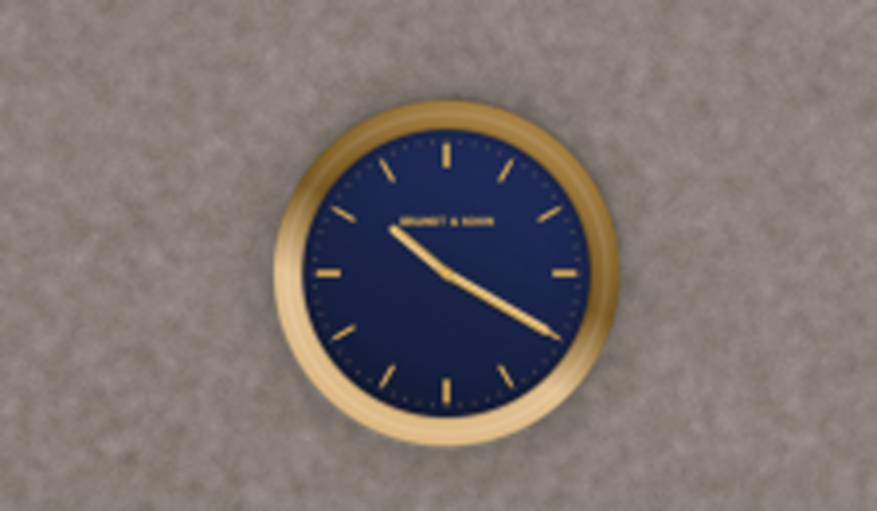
10,20
